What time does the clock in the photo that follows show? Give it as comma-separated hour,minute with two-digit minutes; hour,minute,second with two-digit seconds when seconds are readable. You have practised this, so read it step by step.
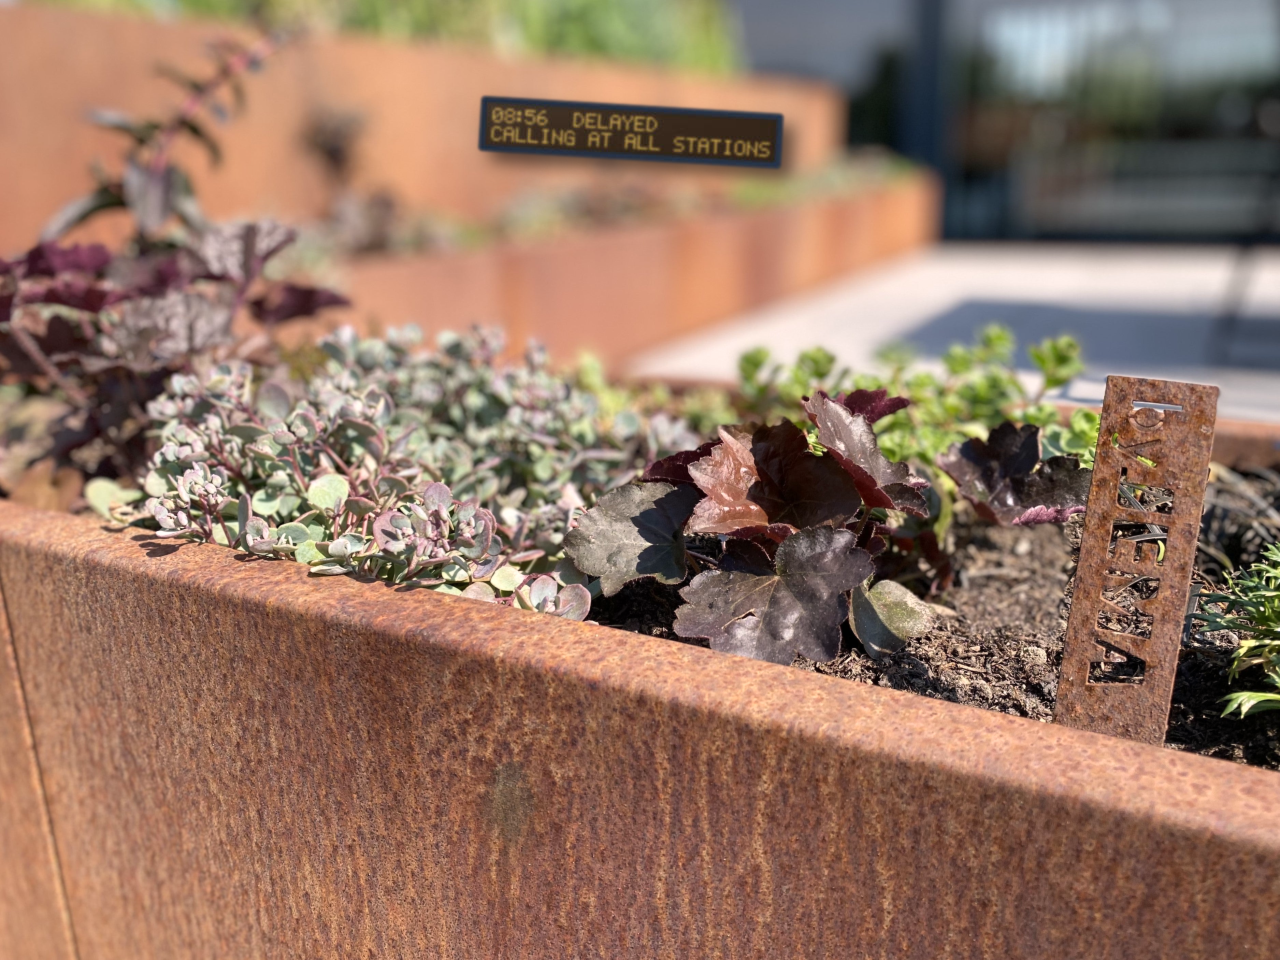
8,56
